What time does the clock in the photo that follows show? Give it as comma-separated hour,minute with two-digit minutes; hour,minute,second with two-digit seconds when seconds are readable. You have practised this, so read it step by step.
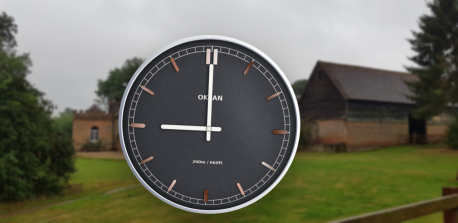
9,00
